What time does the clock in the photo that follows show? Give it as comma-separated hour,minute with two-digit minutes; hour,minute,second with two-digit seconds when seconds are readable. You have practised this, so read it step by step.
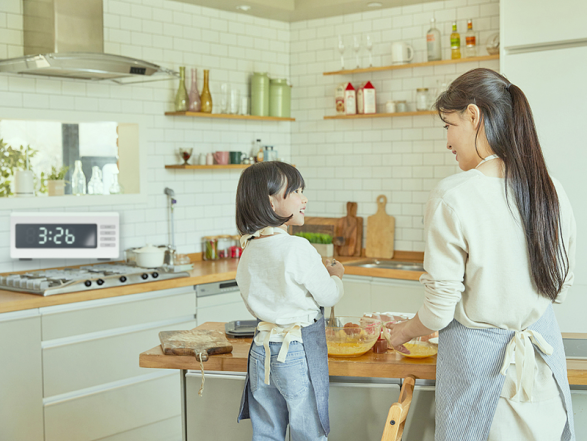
3,26
